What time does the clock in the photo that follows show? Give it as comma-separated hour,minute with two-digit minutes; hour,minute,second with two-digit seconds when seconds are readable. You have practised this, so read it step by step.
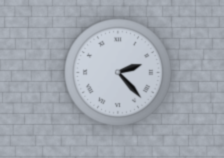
2,23
